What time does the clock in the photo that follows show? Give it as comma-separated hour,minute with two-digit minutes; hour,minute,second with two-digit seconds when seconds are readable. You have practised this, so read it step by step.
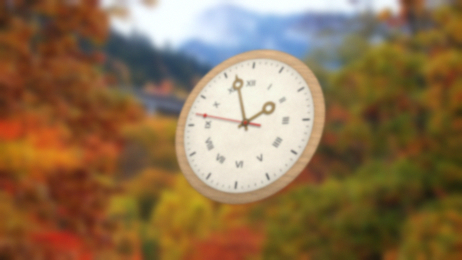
1,56,47
